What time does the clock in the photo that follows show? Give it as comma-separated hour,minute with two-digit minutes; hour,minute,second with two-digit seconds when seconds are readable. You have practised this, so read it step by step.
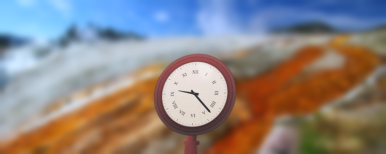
9,23
